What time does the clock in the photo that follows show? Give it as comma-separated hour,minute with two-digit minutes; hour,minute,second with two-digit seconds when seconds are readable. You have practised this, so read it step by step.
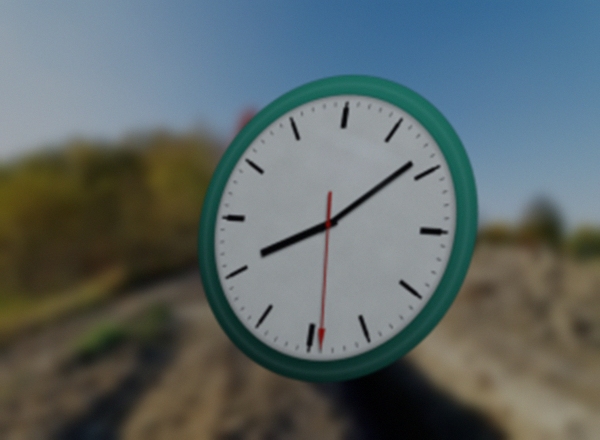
8,08,29
